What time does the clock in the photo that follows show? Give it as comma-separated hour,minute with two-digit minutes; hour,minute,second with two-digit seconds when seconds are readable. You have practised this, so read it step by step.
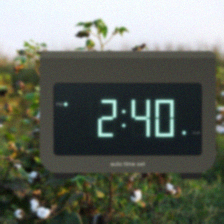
2,40
